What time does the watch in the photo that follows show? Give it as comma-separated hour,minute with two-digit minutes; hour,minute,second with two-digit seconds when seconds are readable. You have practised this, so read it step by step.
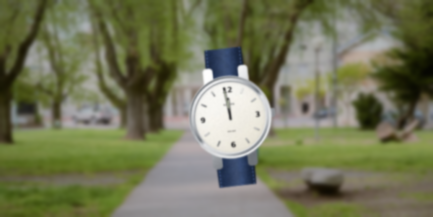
11,59
